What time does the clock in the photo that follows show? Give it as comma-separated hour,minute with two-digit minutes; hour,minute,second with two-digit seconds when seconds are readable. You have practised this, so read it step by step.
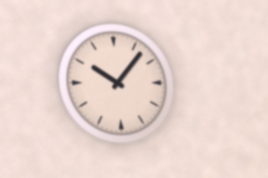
10,07
